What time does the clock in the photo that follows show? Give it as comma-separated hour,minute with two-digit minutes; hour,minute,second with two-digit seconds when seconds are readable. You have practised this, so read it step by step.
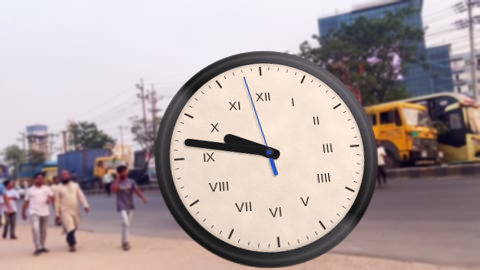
9,46,58
